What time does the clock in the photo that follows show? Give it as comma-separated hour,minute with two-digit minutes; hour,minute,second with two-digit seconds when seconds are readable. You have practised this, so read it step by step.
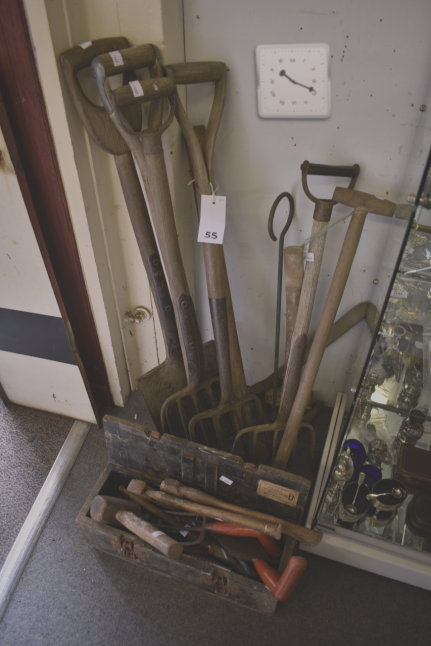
10,19
